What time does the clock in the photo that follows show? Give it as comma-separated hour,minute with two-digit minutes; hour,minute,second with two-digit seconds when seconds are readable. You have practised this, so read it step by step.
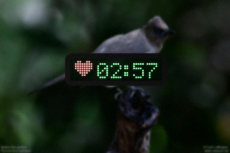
2,57
